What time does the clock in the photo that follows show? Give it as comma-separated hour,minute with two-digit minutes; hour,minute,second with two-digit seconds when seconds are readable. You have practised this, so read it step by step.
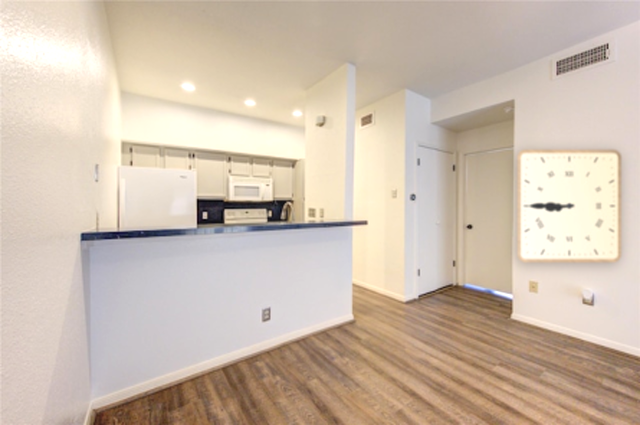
8,45
